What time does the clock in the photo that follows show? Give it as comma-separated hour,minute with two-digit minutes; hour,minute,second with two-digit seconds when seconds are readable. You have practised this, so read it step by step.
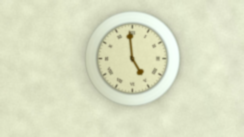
4,59
